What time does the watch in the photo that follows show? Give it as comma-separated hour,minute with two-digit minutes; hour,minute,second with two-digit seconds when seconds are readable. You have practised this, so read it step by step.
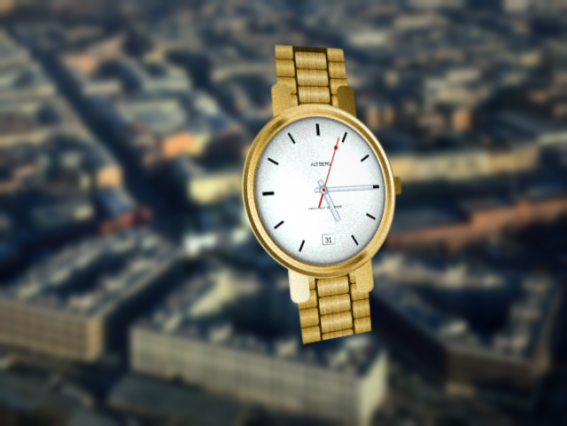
5,15,04
